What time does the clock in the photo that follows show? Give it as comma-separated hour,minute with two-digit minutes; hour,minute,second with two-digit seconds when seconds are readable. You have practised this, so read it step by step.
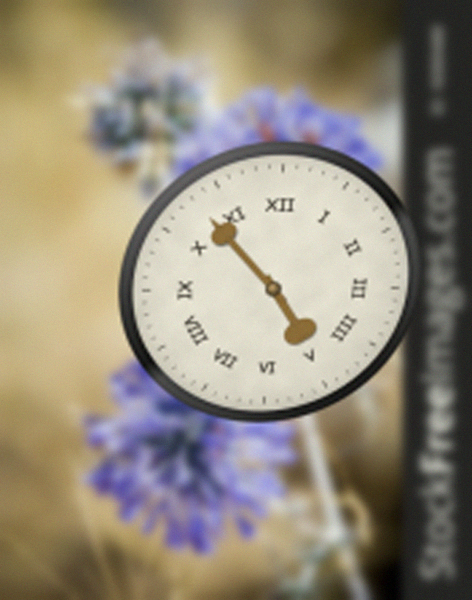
4,53
